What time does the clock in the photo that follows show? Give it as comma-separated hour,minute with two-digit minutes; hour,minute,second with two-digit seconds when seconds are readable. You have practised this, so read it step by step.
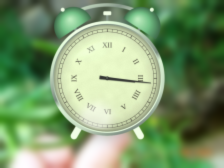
3,16
